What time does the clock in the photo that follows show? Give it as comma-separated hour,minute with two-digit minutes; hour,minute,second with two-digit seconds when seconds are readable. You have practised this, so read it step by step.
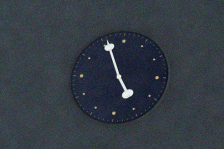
4,56
